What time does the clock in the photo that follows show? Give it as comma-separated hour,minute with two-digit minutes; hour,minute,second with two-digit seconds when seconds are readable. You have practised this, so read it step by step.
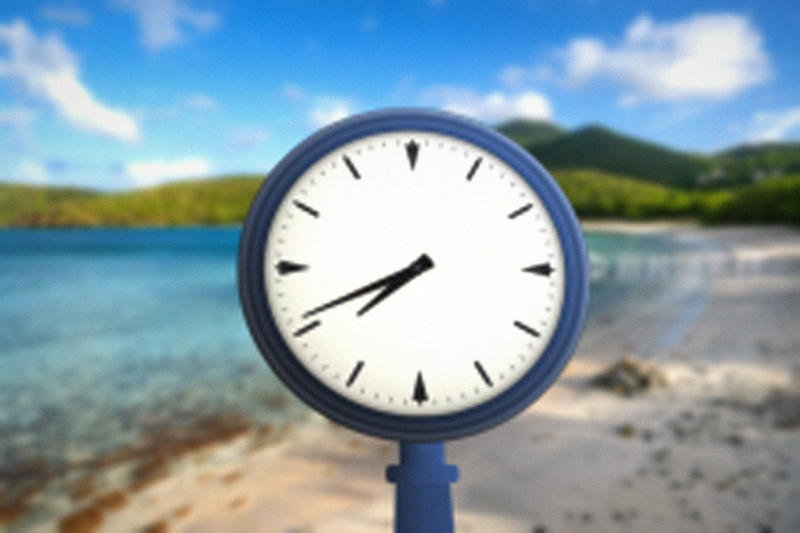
7,41
